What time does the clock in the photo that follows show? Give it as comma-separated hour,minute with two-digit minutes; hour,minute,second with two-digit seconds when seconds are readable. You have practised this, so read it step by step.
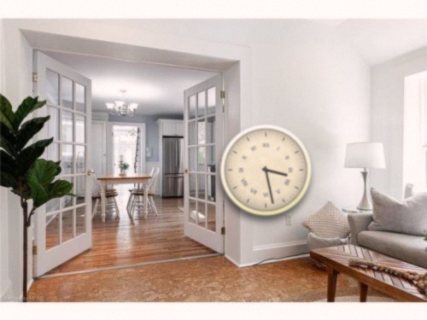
3,28
